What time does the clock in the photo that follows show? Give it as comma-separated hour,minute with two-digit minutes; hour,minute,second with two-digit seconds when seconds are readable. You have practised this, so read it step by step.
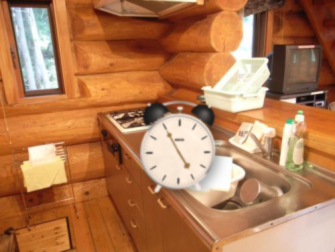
4,55
